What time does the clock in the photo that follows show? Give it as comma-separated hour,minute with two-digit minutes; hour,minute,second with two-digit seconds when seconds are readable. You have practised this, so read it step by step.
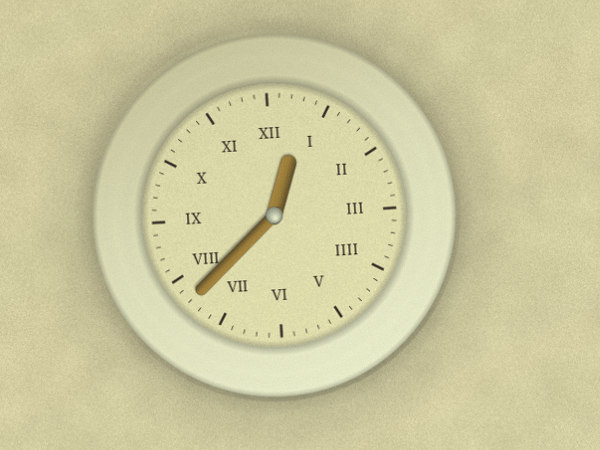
12,38
